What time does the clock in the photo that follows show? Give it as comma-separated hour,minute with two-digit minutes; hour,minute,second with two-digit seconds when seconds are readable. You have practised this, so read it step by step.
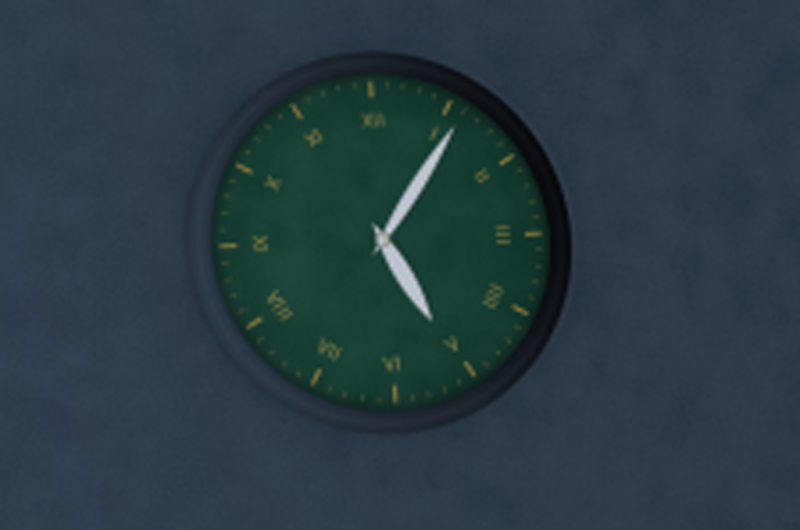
5,06
